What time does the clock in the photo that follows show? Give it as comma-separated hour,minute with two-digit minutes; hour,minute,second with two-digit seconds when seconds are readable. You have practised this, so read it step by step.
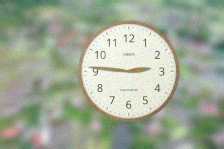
2,46
